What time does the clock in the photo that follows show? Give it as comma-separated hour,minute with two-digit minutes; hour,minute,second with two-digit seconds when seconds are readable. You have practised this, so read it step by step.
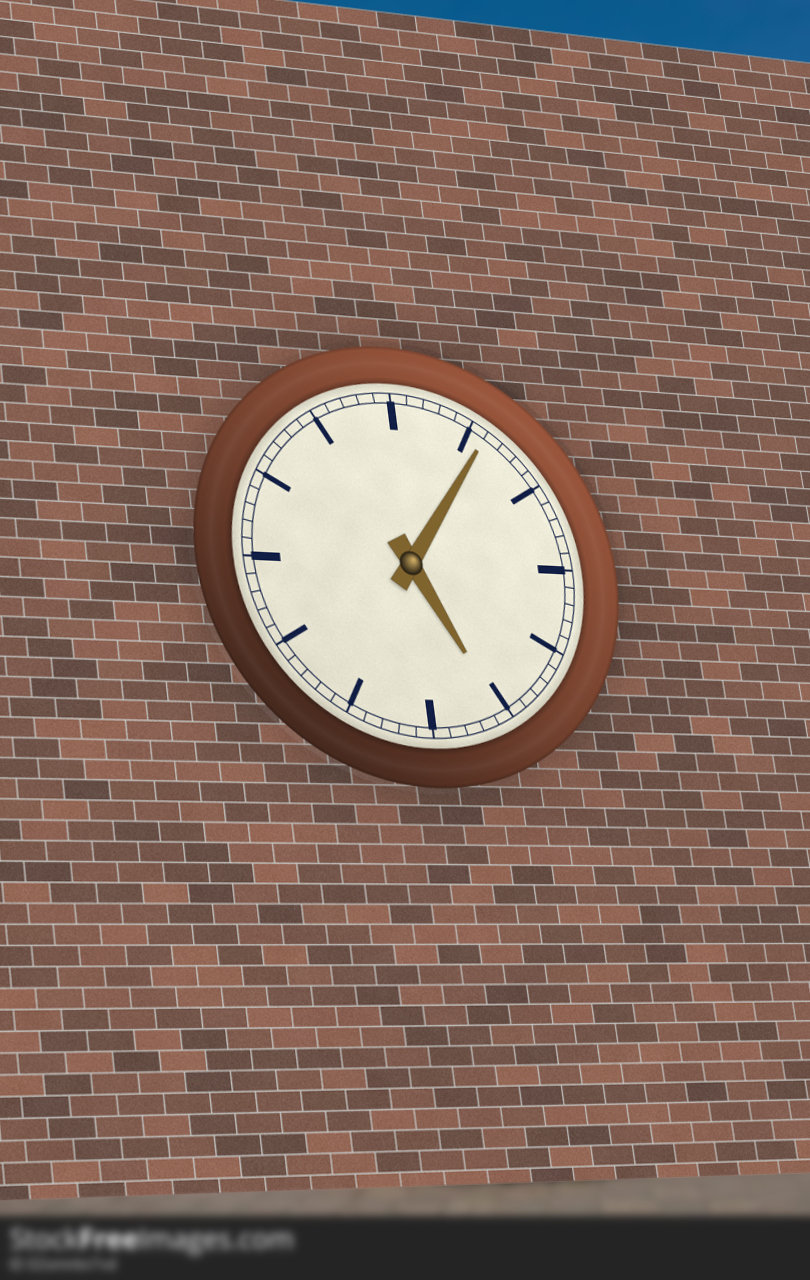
5,06
